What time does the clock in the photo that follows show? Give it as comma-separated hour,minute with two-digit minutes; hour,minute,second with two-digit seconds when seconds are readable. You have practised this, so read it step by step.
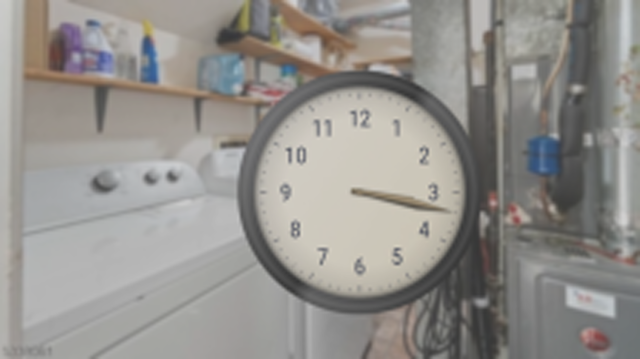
3,17
